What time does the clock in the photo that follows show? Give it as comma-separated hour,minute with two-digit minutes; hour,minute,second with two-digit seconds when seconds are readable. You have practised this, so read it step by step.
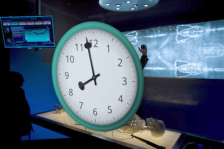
7,58
